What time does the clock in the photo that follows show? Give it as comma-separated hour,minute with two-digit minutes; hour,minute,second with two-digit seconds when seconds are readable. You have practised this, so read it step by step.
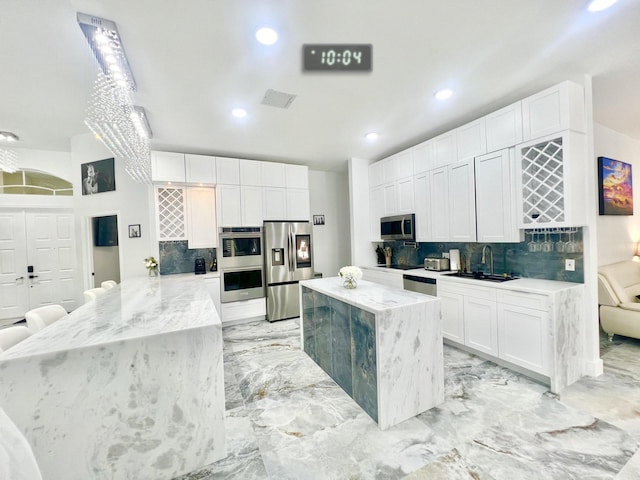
10,04
